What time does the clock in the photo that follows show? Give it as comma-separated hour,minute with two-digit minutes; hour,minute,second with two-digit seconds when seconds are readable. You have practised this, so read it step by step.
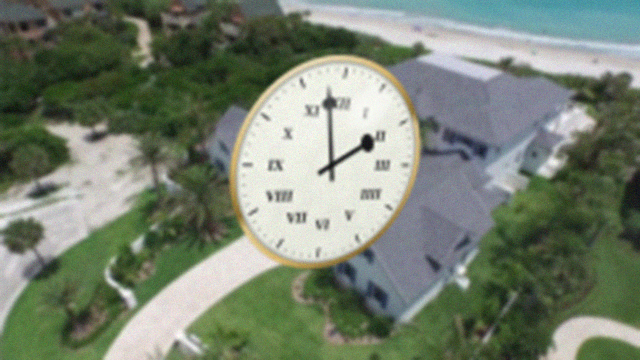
1,58
